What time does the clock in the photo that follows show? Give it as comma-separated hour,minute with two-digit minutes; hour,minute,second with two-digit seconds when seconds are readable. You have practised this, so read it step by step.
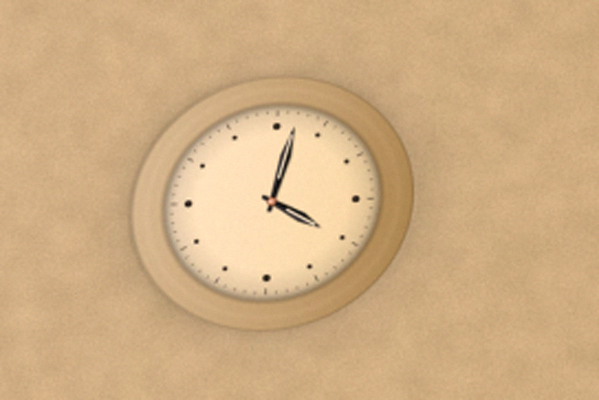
4,02
